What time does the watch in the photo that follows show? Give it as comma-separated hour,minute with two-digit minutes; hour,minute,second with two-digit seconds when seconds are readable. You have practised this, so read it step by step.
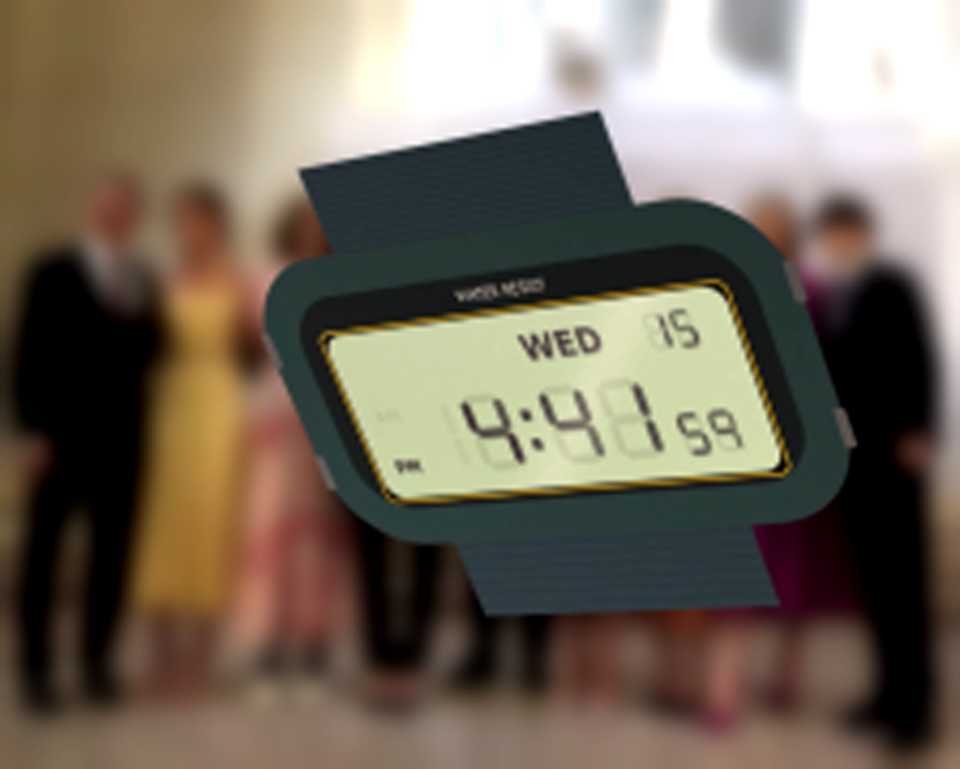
4,41,59
